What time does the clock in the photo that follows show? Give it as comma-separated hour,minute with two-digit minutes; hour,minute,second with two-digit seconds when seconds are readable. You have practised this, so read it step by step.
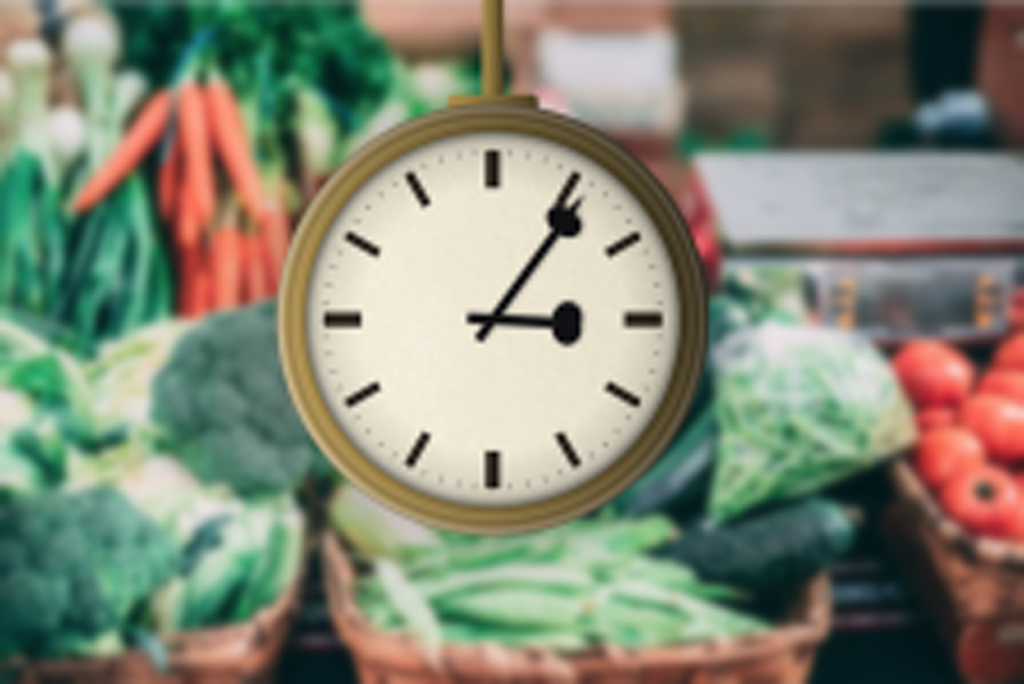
3,06
